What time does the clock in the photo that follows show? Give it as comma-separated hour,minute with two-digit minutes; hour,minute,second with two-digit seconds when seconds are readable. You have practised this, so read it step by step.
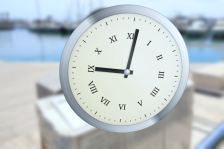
9,01
